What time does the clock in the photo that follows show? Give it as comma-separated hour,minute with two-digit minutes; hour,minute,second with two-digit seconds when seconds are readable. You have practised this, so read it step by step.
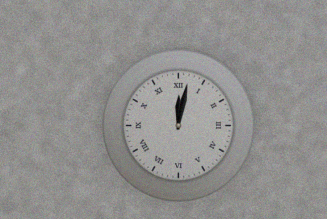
12,02
